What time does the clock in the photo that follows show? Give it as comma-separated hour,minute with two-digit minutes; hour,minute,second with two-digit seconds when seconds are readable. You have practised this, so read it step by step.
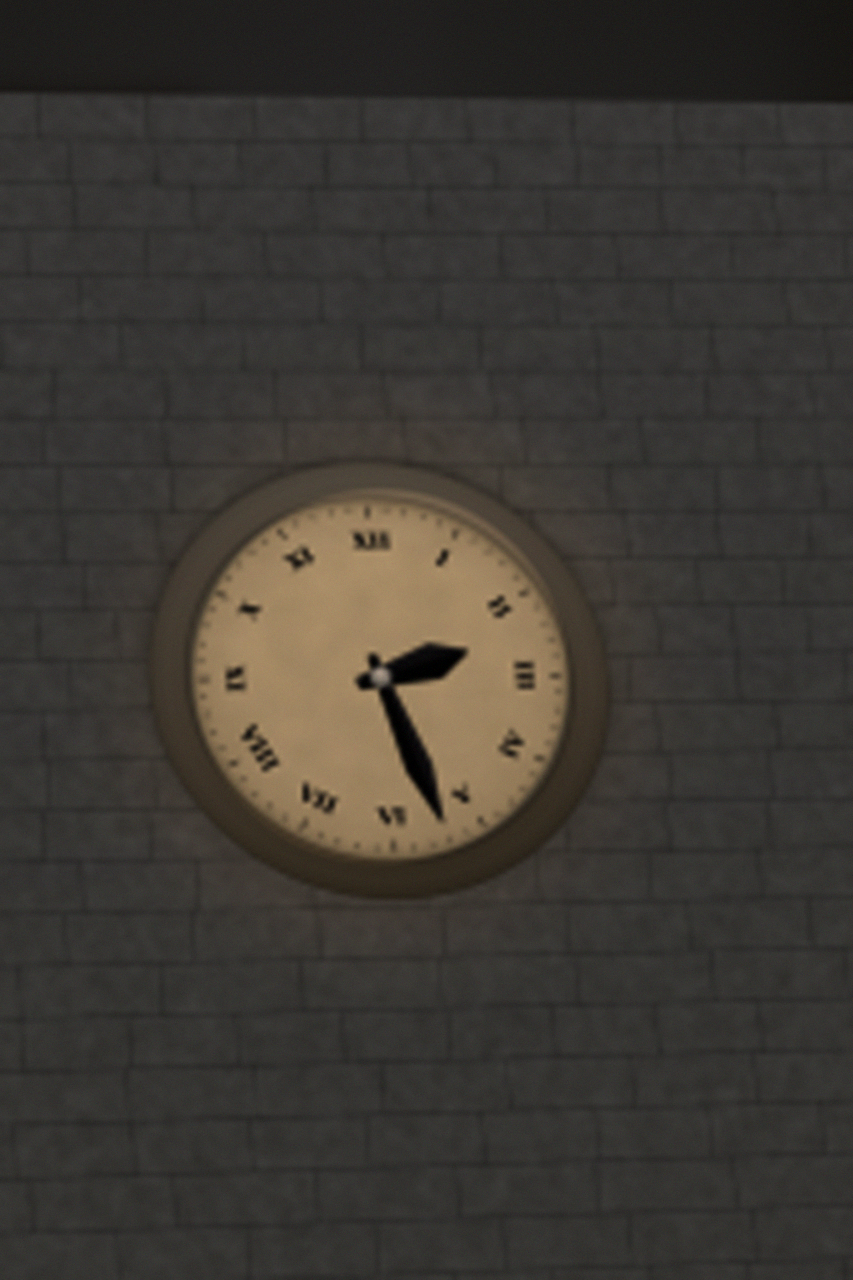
2,27
